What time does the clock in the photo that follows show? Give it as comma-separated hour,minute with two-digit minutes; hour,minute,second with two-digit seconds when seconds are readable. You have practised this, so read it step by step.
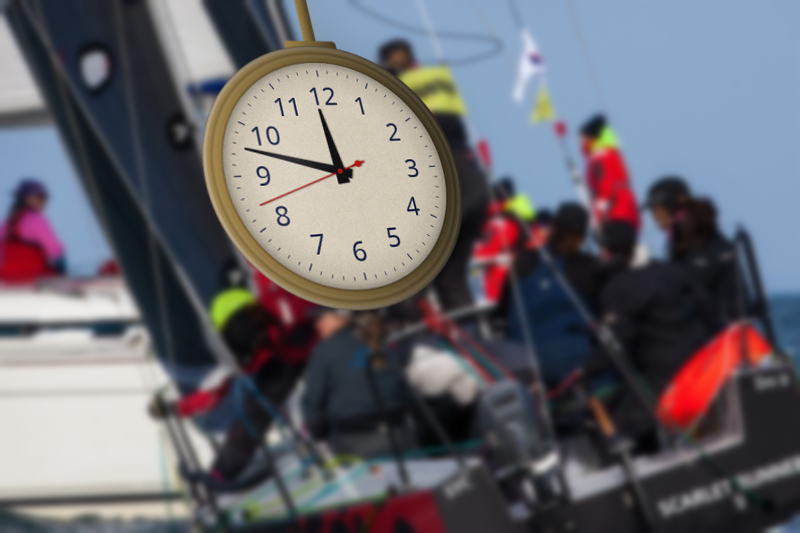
11,47,42
